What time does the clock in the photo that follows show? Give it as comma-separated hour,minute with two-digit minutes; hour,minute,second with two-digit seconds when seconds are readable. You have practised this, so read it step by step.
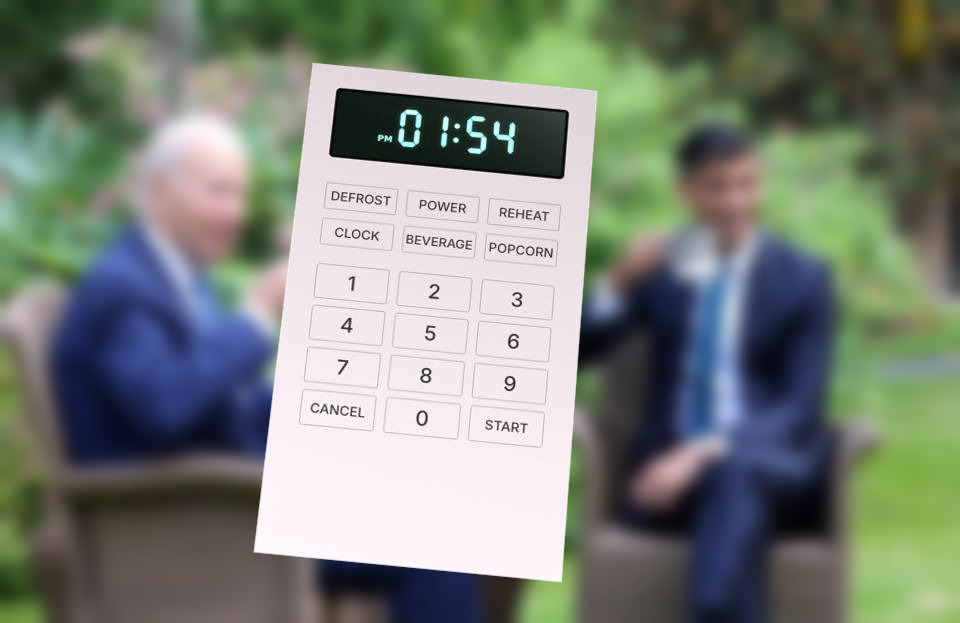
1,54
